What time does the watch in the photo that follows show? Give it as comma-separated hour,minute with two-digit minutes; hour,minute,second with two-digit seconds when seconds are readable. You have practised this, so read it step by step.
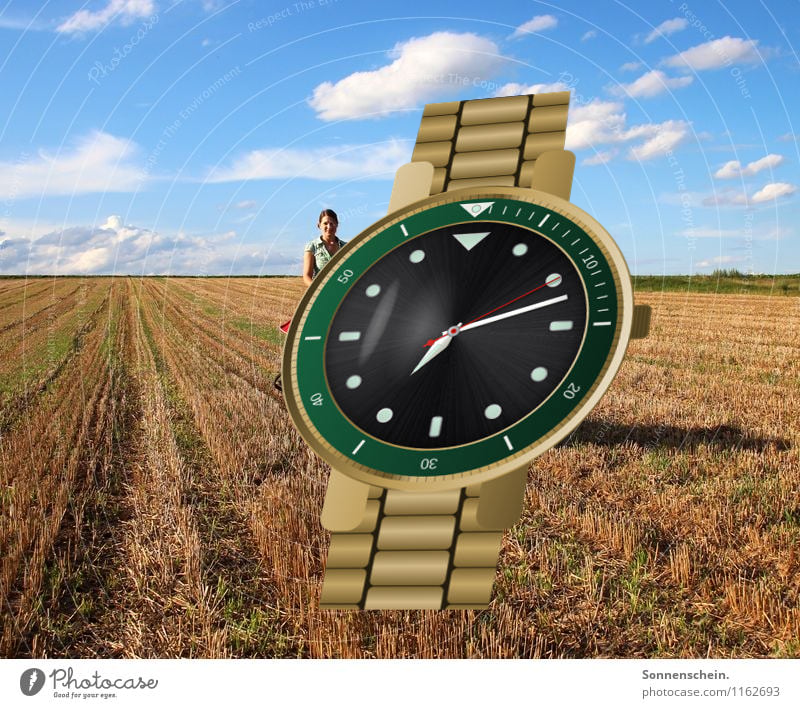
7,12,10
